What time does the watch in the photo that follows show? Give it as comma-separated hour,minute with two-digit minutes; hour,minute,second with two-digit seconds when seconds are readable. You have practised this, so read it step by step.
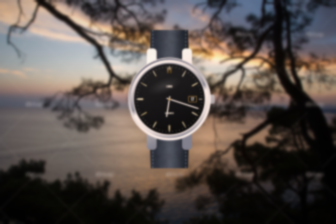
6,18
